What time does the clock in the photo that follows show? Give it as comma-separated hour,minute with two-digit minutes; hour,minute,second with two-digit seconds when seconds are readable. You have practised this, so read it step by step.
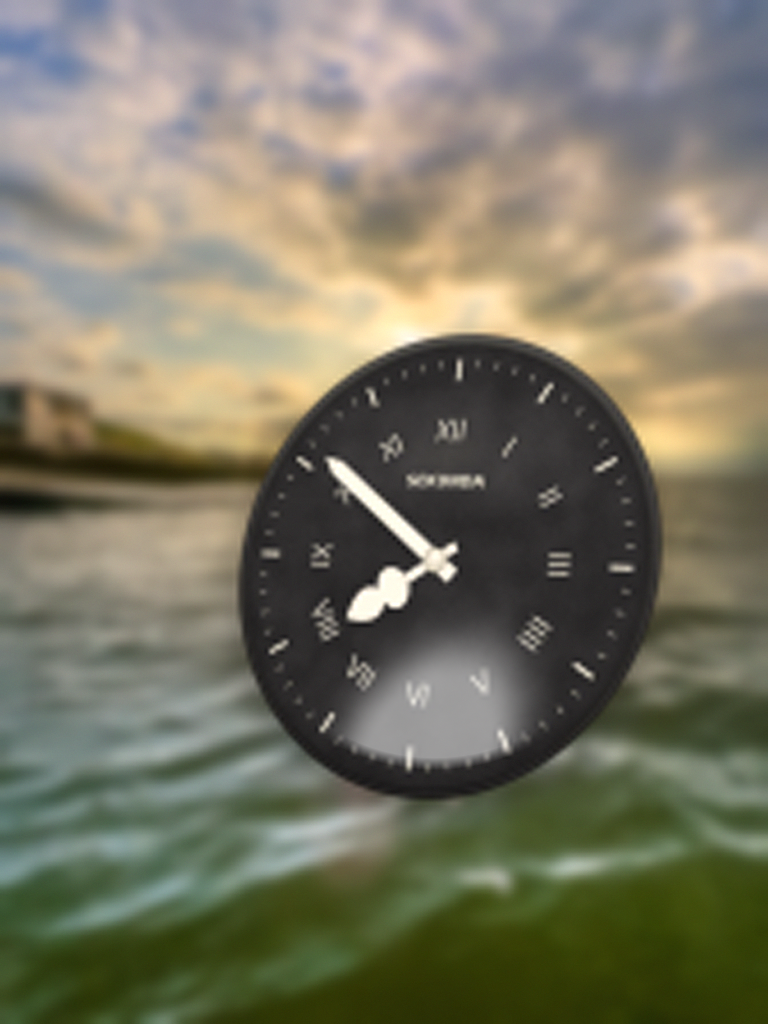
7,51
